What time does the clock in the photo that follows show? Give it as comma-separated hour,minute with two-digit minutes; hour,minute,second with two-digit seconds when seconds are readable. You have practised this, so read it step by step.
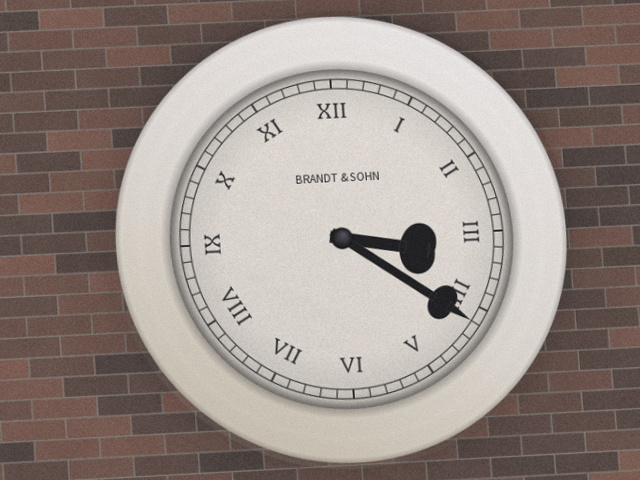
3,21
